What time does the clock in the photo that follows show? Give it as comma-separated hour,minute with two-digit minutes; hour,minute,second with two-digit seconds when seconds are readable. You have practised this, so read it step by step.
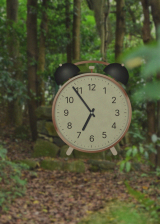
6,54
